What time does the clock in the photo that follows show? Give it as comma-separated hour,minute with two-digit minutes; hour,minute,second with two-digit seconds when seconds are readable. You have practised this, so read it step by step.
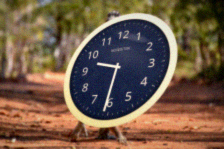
9,31
